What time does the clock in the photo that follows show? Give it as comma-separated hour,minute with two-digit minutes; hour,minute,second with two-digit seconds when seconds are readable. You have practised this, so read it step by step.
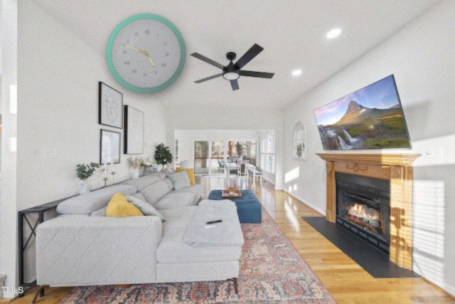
4,48
